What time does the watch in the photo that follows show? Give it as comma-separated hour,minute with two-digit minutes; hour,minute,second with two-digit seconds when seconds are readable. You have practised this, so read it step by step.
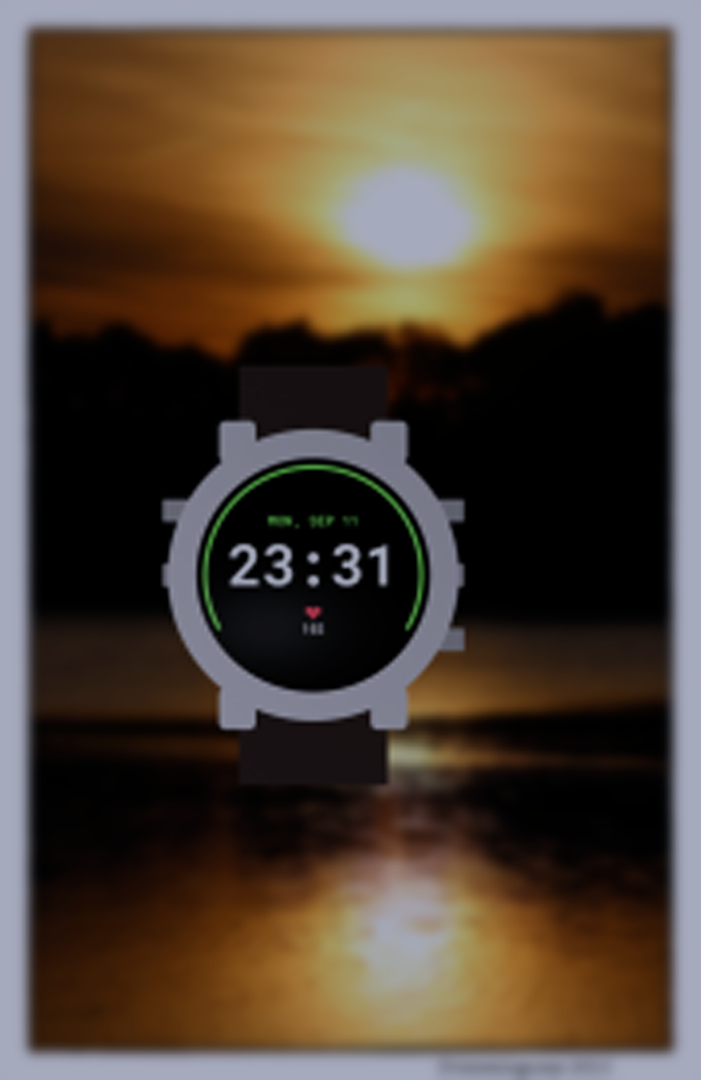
23,31
